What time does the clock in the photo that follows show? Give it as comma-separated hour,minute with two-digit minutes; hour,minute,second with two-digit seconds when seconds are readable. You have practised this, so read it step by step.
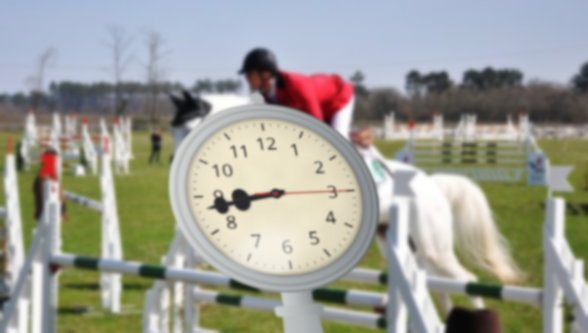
8,43,15
